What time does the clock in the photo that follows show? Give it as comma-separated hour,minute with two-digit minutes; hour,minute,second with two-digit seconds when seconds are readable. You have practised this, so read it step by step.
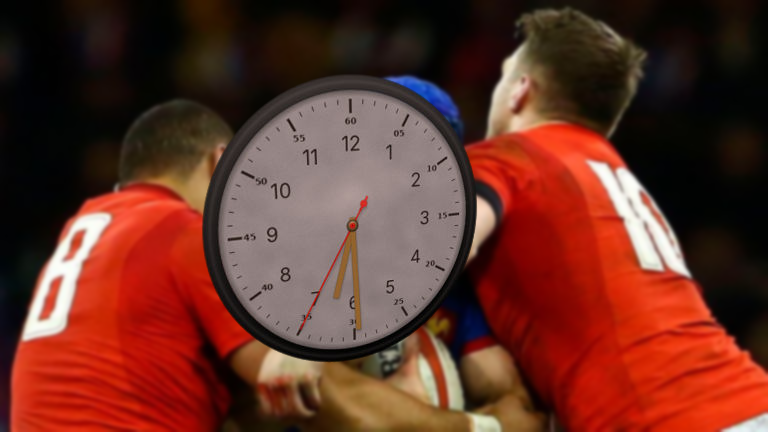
6,29,35
